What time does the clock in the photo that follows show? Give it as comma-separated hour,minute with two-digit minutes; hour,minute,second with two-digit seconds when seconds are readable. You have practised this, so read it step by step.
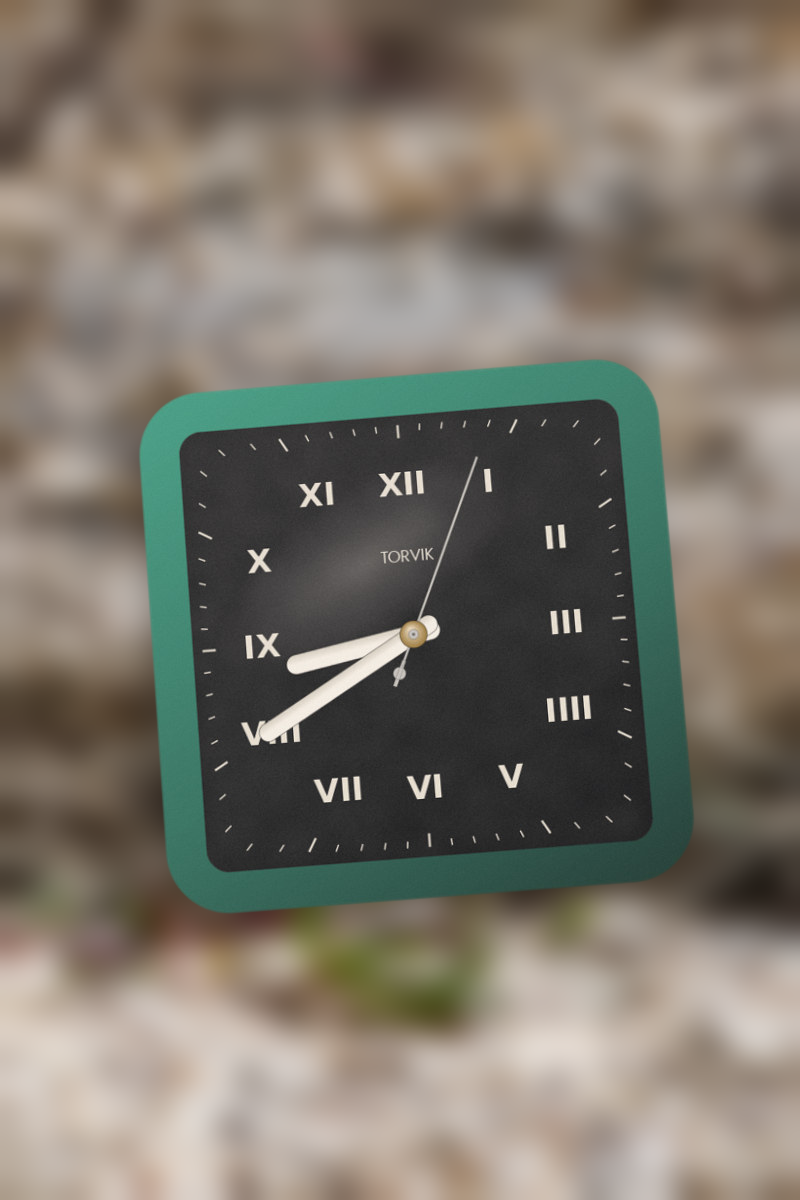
8,40,04
